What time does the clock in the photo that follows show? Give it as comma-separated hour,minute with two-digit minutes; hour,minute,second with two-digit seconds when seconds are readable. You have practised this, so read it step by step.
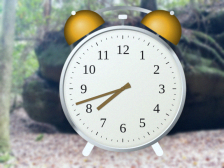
7,42
